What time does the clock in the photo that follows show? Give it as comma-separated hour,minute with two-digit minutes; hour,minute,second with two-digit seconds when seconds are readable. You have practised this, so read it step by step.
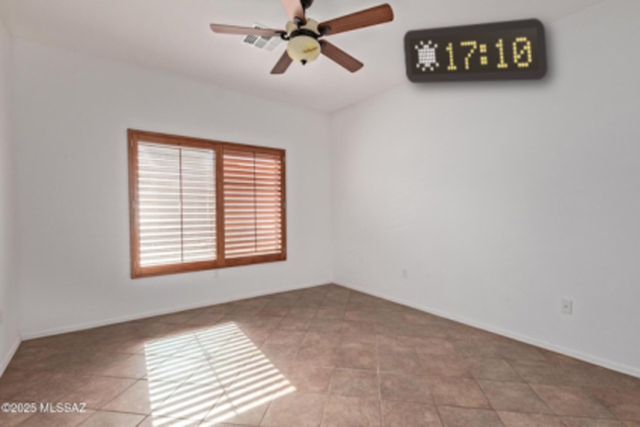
17,10
